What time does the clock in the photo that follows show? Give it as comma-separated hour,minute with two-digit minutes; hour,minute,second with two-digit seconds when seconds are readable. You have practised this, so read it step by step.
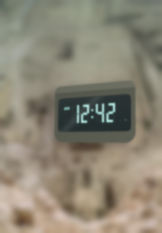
12,42
